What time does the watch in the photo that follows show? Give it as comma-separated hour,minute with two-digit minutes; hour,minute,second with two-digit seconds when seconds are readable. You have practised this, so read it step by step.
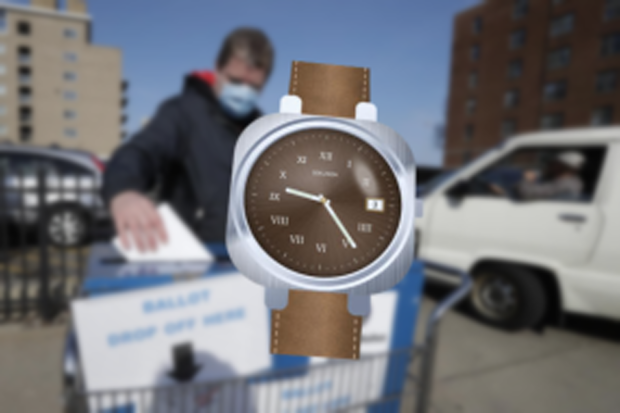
9,24
